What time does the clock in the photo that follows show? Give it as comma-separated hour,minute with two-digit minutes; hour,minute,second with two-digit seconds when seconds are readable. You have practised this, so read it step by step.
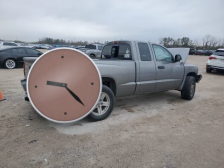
9,23
